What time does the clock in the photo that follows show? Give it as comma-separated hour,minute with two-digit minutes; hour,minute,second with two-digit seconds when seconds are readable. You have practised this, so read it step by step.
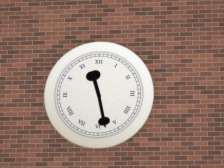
11,28
